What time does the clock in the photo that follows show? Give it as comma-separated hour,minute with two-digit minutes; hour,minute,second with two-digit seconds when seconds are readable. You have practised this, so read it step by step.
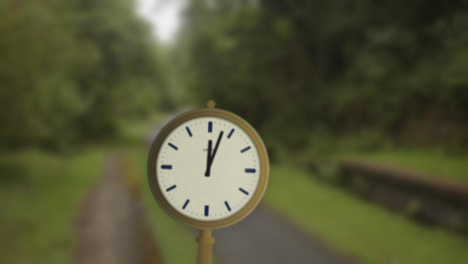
12,03
